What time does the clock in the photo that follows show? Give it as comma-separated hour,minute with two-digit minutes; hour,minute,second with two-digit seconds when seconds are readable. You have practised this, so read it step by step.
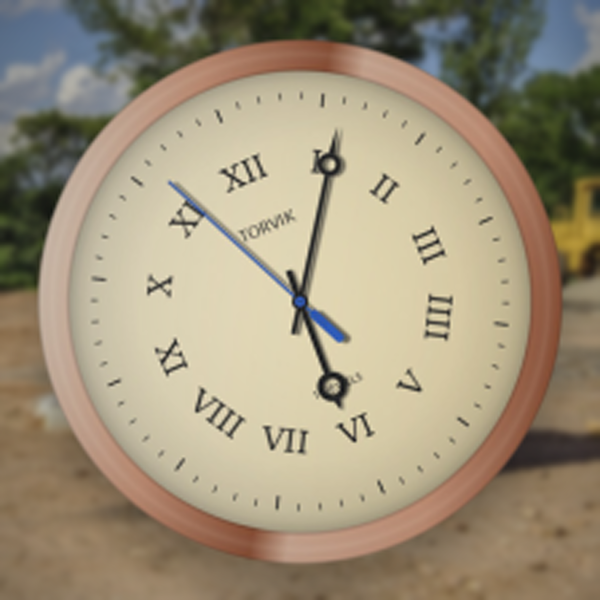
6,05,56
